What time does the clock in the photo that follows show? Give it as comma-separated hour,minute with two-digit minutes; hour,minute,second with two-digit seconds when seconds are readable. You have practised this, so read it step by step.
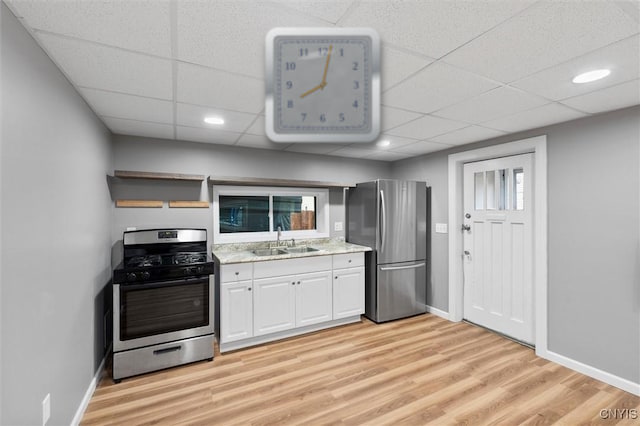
8,02
